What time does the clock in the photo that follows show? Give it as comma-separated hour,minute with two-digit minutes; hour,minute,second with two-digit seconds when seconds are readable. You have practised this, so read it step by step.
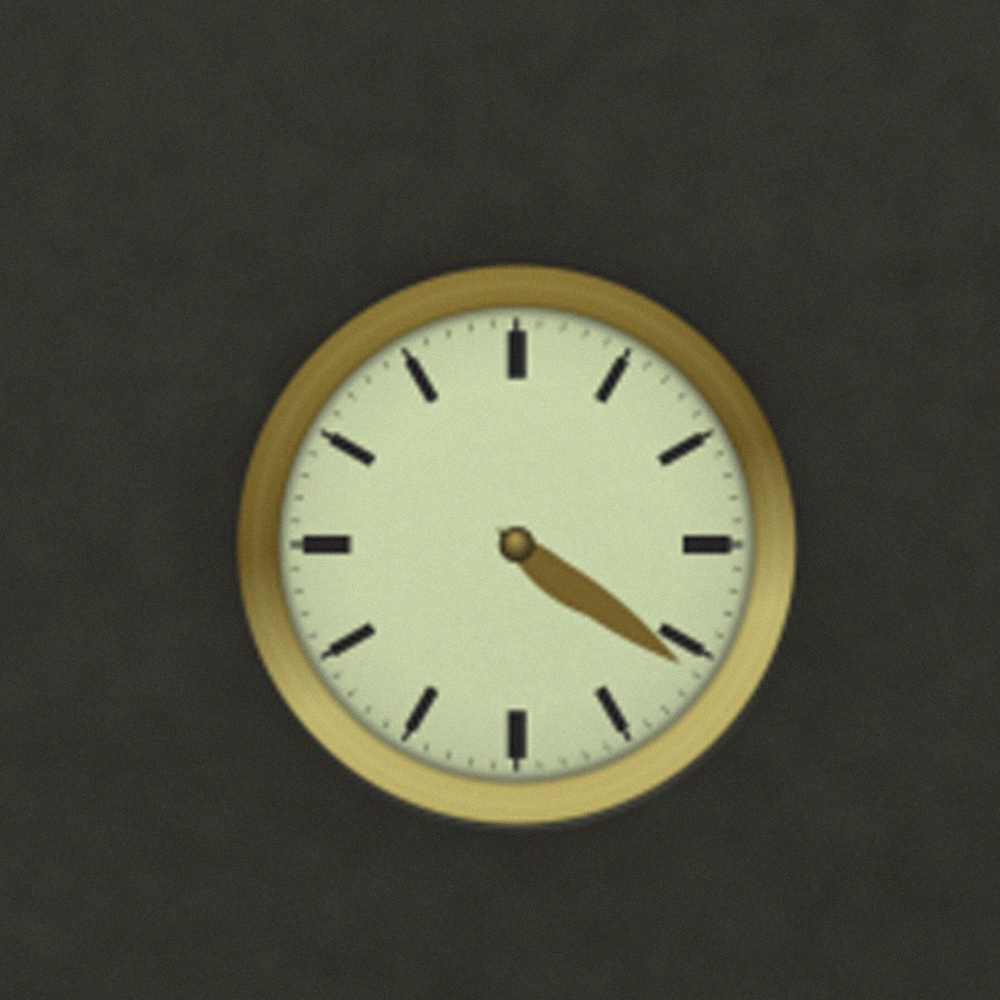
4,21
